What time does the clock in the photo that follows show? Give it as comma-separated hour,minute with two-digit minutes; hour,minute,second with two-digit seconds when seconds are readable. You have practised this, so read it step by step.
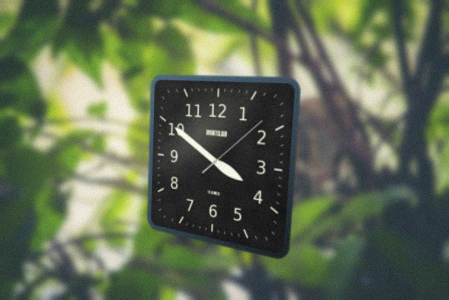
3,50,08
